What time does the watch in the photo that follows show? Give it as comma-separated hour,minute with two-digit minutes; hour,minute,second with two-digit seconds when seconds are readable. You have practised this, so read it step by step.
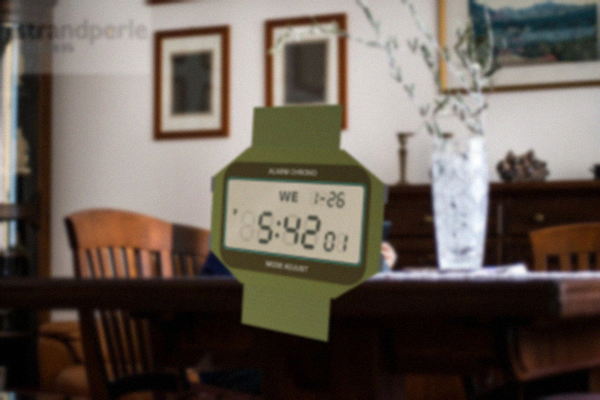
5,42,01
